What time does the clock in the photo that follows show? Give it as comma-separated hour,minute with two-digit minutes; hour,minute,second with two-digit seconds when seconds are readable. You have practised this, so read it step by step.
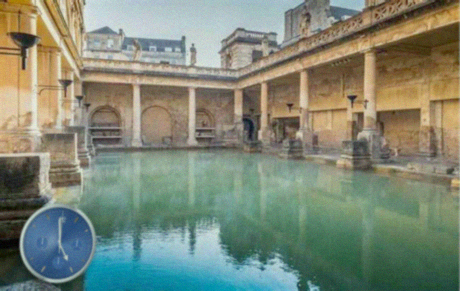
4,59
